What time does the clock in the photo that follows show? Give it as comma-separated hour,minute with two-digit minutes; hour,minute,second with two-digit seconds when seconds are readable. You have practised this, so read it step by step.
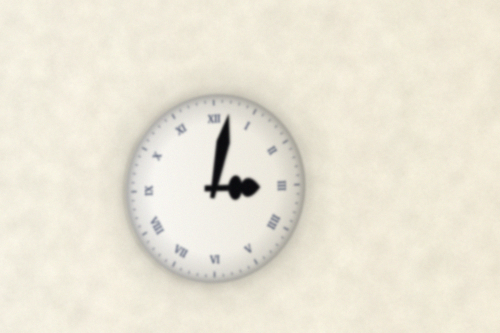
3,02
